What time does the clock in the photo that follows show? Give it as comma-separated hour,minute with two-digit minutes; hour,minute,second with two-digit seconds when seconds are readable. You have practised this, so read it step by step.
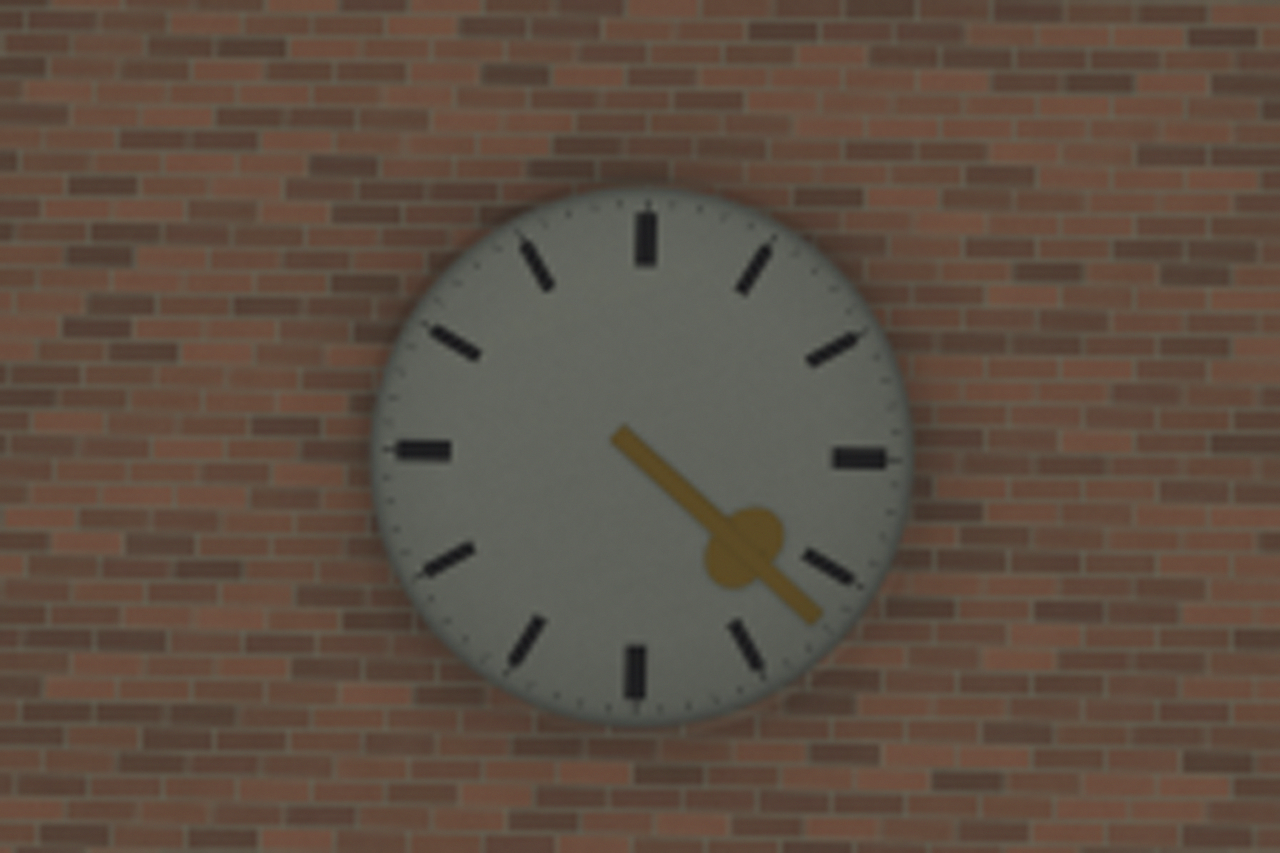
4,22
